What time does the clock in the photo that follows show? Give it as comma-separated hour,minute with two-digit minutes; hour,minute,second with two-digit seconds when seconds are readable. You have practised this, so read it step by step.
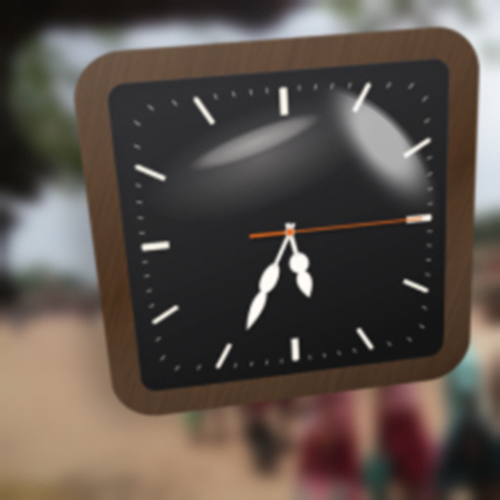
5,34,15
